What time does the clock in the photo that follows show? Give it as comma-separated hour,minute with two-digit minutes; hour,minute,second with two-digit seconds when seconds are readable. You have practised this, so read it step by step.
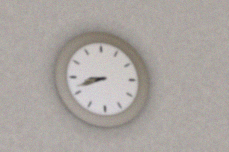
8,42
